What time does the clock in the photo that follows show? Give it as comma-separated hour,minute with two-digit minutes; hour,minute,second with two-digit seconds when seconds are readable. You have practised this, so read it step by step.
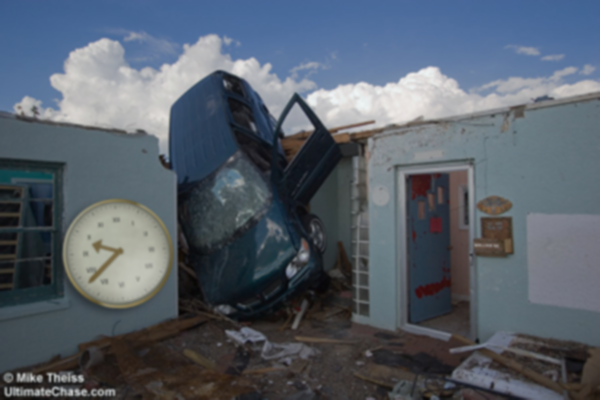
9,38
